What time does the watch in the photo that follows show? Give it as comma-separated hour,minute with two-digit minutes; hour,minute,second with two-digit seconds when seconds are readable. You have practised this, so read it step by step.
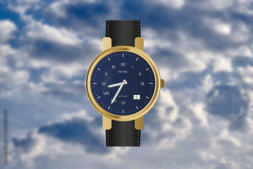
8,35
